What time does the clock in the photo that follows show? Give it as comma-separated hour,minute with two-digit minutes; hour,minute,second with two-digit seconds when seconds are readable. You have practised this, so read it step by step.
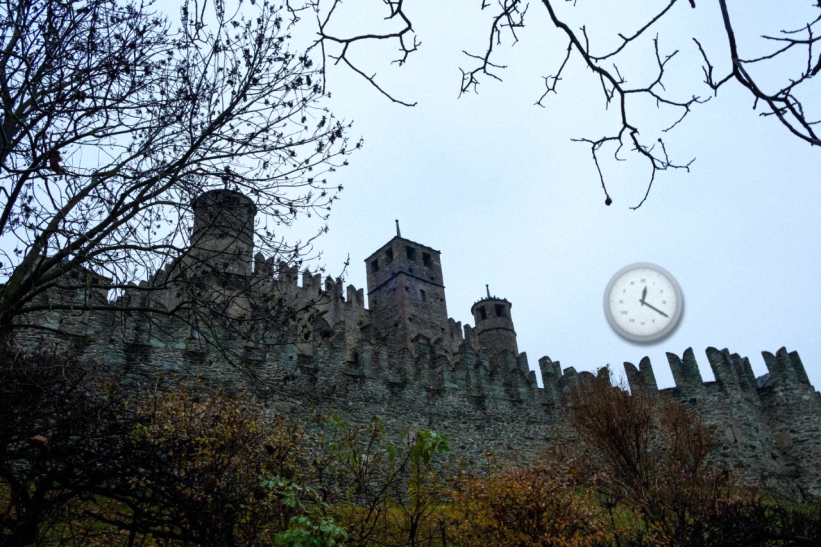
12,20
